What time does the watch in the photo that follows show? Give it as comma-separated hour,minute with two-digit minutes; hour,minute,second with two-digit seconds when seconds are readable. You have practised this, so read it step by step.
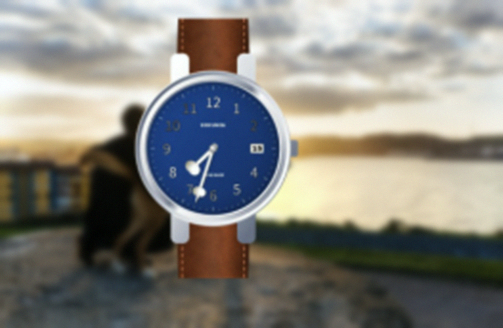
7,33
